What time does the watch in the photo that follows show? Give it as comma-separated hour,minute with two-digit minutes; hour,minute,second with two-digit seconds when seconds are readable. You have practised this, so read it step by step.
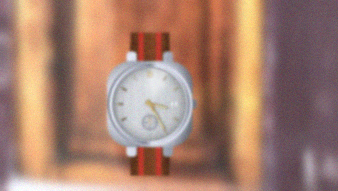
3,25
